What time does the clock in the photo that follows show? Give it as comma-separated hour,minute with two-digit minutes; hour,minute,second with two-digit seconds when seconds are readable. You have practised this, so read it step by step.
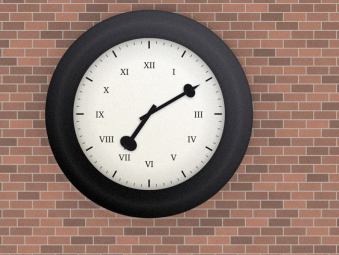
7,10
